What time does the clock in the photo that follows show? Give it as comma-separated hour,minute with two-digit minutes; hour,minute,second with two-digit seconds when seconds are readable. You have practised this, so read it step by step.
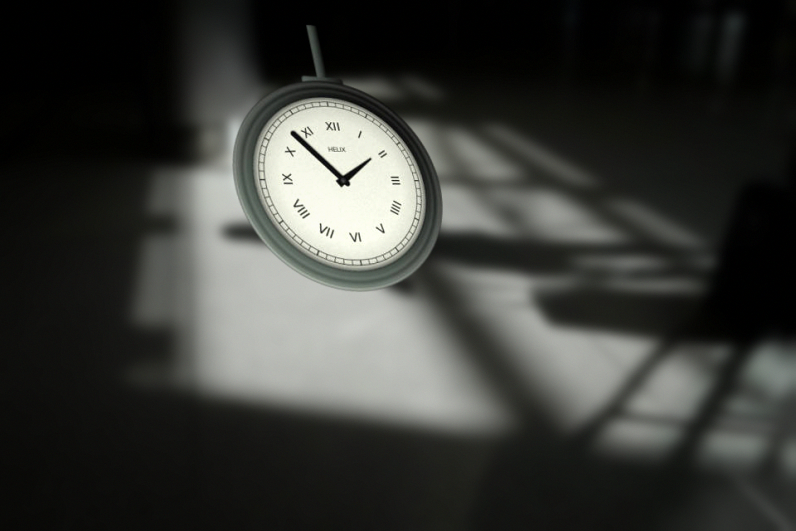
1,53
